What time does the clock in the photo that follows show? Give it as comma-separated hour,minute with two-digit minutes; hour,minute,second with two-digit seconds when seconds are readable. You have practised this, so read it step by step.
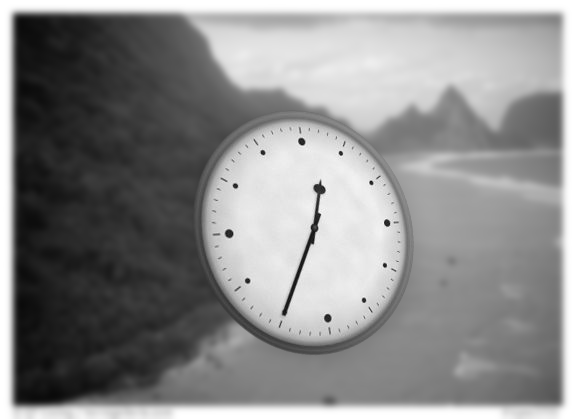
12,35
